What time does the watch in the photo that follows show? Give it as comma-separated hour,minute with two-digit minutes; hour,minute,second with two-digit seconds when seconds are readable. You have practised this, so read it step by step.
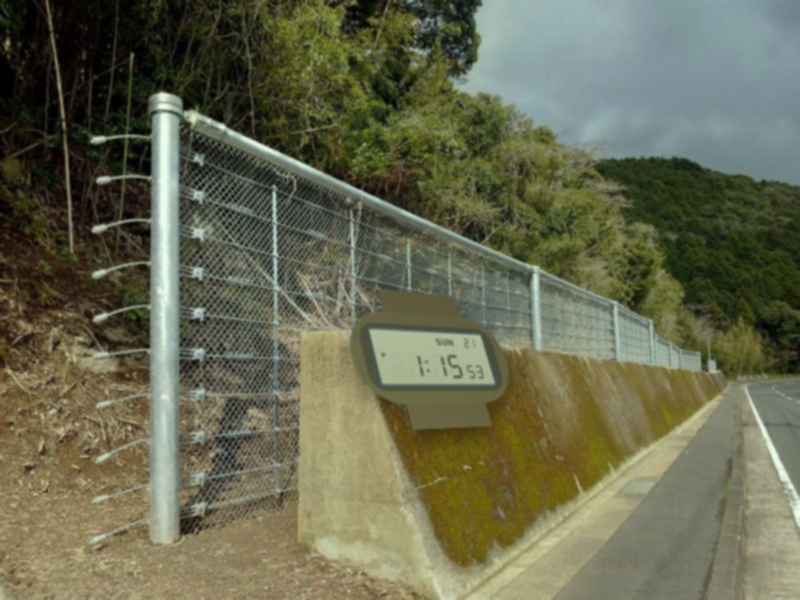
1,15,53
